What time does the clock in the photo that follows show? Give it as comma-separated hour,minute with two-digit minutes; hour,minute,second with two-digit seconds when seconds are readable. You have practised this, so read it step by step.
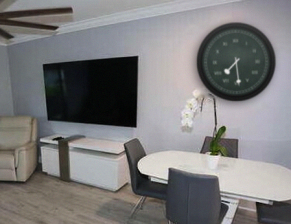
7,29
